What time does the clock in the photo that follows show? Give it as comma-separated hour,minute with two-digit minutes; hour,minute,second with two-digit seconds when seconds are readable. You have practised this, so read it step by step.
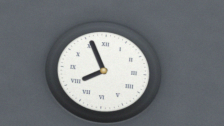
7,56
